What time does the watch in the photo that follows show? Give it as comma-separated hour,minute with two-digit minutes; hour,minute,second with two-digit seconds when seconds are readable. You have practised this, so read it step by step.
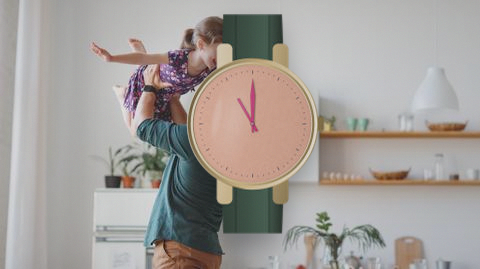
11,00
